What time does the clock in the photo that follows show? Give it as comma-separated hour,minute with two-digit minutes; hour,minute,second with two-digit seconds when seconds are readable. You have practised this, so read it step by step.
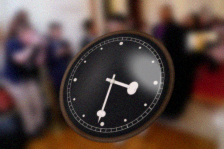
3,31
